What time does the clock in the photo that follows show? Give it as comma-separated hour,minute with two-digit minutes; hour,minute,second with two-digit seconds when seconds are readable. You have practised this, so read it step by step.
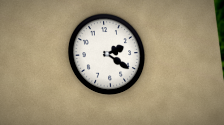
2,21
